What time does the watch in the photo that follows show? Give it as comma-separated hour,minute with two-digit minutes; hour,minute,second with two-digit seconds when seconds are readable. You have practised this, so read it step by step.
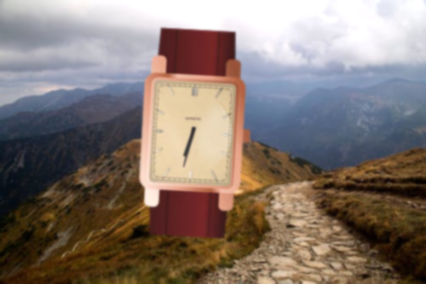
6,32
